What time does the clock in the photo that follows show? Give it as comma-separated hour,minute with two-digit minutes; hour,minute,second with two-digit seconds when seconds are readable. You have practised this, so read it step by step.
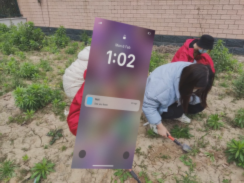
1,02
